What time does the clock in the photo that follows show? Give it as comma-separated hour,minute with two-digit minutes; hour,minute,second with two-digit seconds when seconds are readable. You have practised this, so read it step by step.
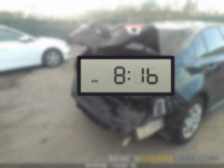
8,16
